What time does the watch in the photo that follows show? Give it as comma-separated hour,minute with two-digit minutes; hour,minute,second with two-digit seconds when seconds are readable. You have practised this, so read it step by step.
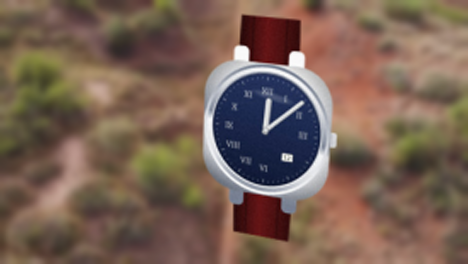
12,08
